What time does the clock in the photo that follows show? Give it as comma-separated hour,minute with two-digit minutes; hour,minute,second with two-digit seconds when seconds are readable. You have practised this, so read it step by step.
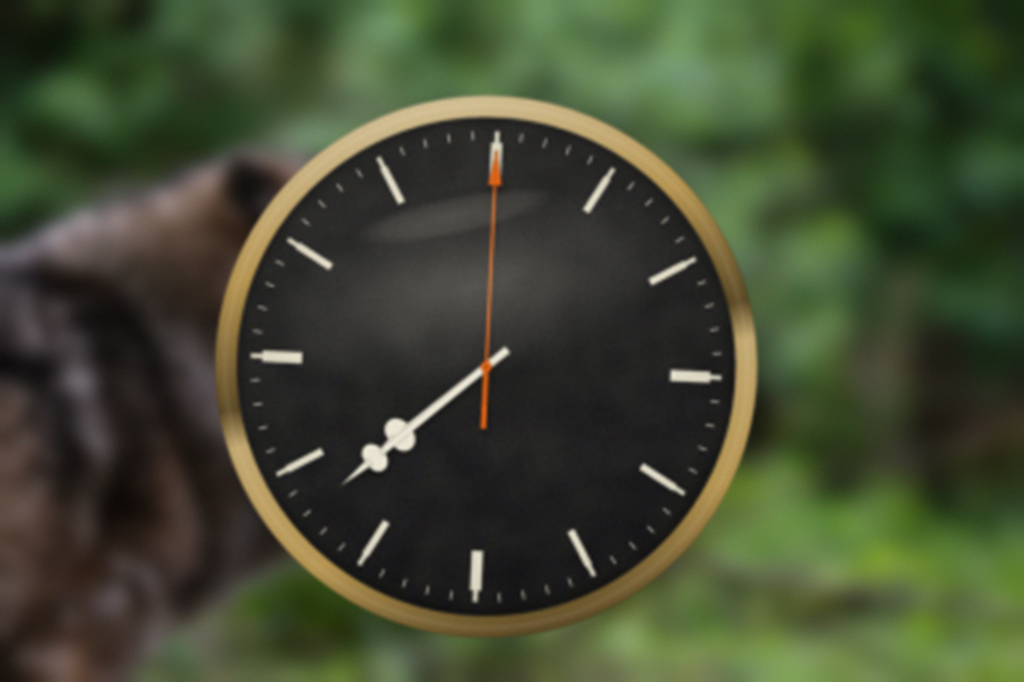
7,38,00
